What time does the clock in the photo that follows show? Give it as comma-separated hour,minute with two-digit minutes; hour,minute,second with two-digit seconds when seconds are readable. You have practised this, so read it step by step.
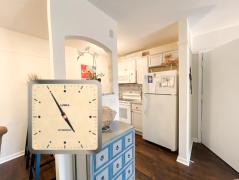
4,55
